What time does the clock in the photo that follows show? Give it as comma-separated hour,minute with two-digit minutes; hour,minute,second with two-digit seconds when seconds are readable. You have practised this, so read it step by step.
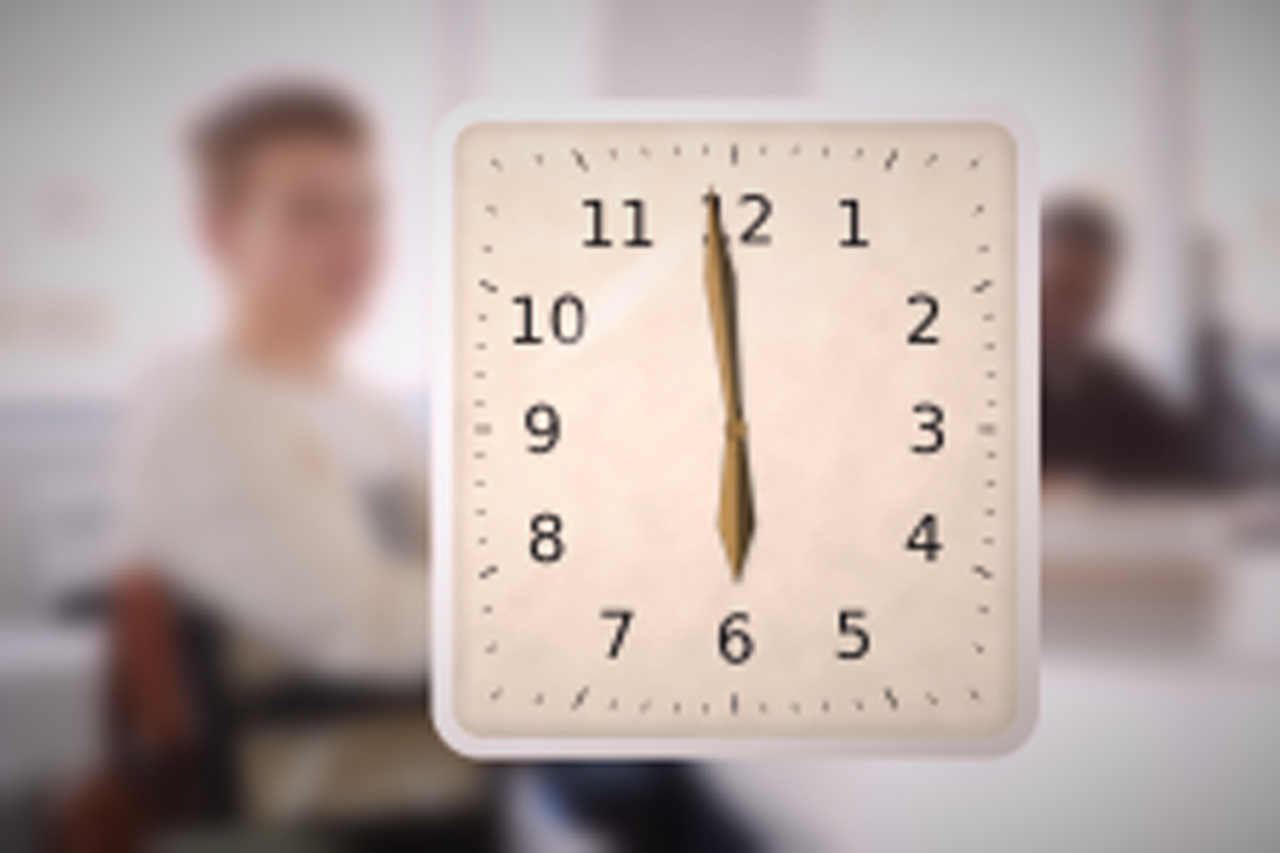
5,59
